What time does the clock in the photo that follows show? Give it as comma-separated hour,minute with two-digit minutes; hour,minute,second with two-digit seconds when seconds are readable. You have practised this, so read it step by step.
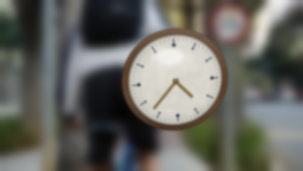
4,37
